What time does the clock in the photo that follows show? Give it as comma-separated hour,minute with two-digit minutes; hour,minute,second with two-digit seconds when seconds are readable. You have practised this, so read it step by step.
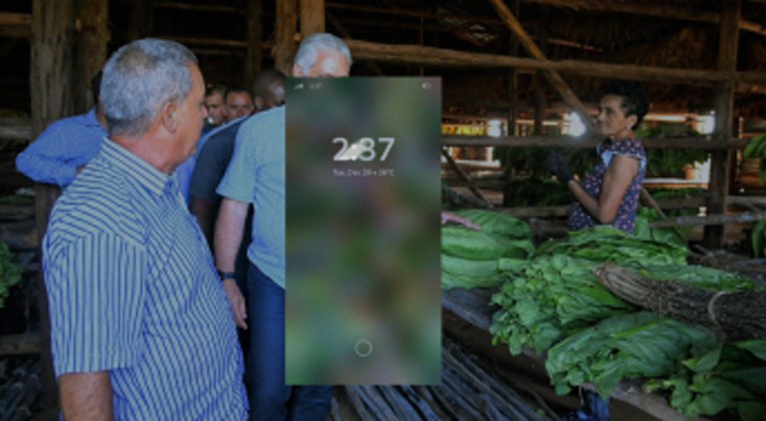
2,37
